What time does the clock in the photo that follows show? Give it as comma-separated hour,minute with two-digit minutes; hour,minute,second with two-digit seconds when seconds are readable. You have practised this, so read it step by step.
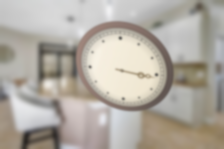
3,16
